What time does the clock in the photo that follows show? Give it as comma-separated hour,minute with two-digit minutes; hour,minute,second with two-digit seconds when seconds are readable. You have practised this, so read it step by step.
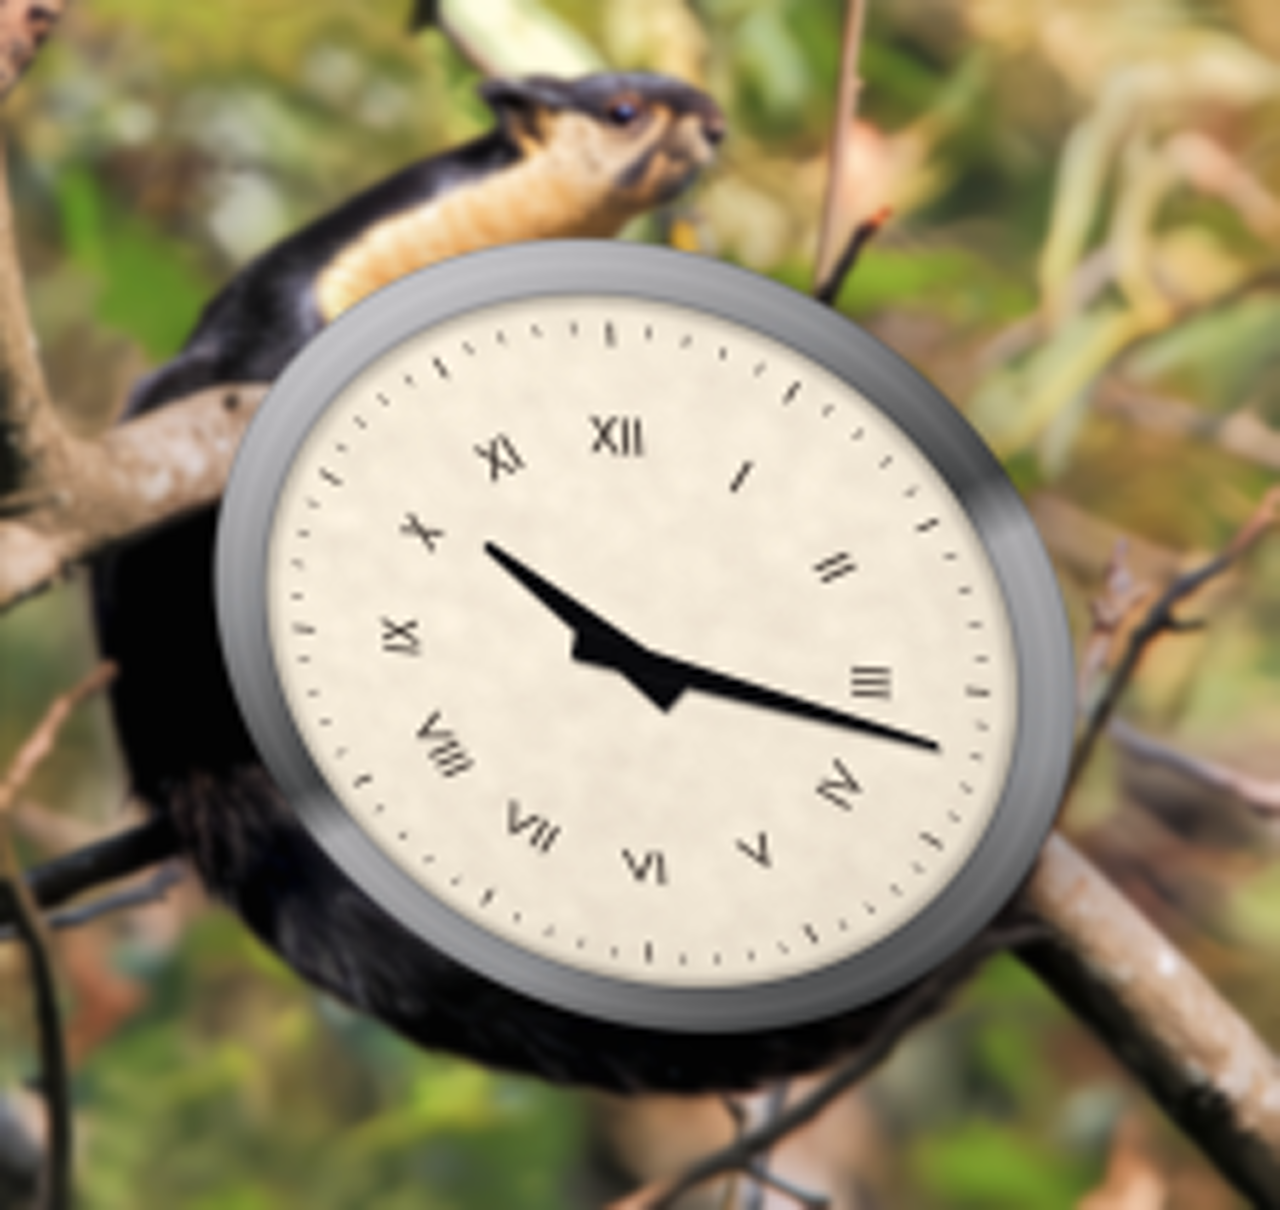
10,17
